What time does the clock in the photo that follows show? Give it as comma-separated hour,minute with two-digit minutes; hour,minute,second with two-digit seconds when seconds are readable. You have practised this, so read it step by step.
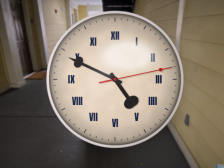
4,49,13
